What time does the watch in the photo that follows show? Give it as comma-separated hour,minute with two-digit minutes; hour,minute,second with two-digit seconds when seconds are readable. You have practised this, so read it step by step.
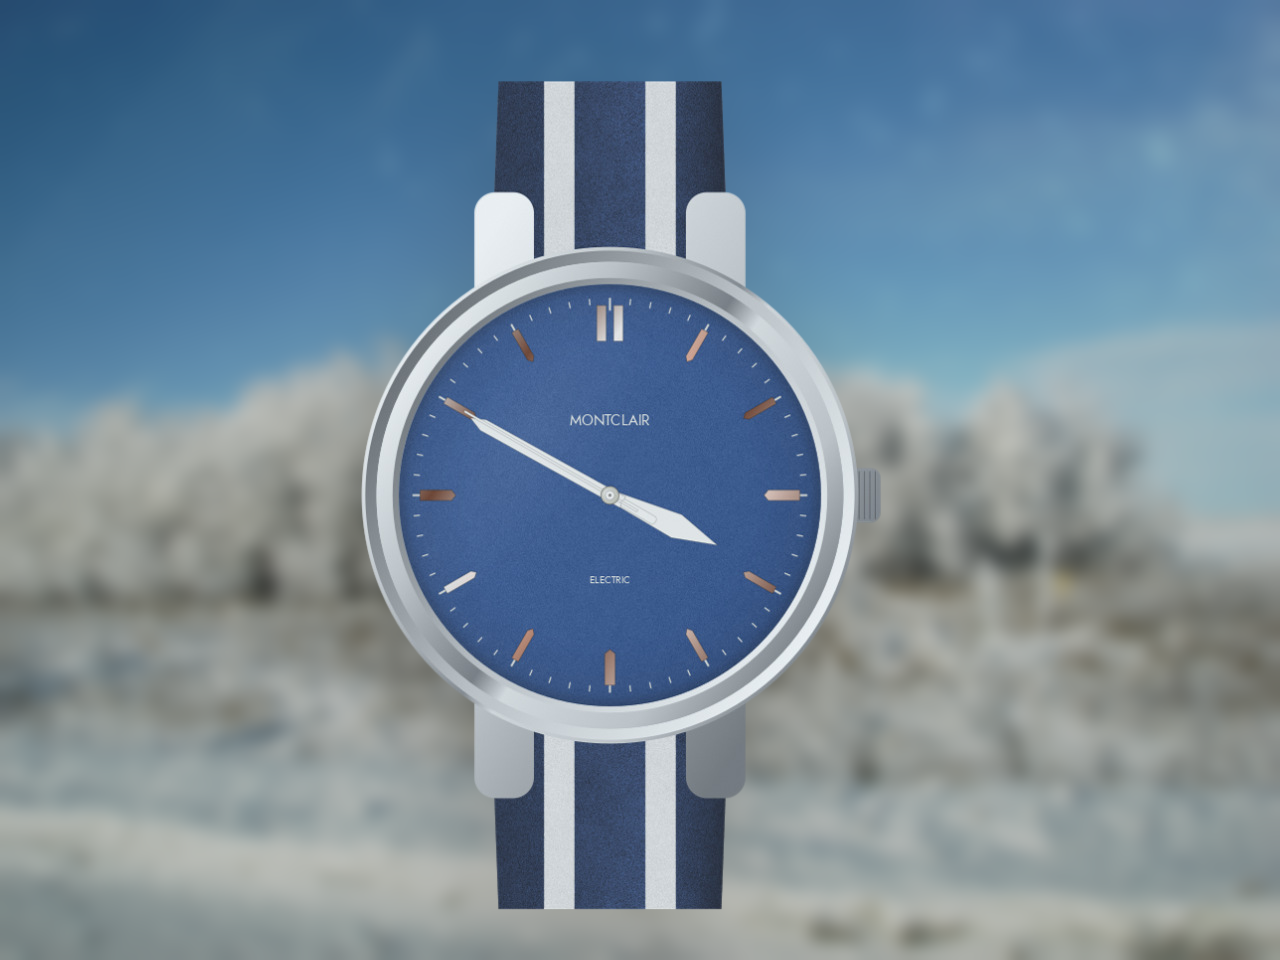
3,49,50
